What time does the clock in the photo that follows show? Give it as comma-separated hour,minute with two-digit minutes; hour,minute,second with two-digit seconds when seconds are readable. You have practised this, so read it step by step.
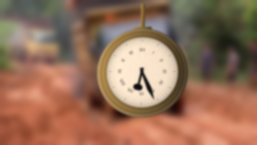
6,26
